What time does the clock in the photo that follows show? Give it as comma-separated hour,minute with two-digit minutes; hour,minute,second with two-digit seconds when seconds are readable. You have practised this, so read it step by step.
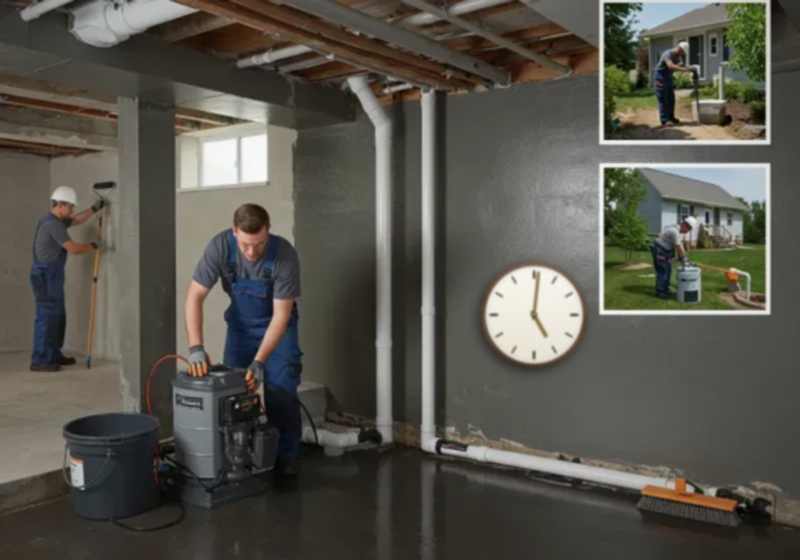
5,01
